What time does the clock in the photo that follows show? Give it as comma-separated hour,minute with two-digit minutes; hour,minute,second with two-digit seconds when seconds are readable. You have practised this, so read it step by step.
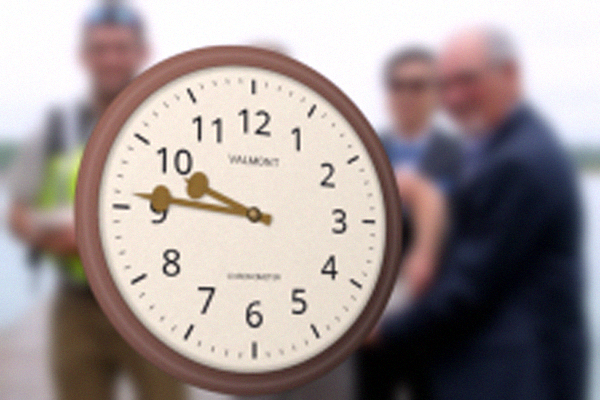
9,46
